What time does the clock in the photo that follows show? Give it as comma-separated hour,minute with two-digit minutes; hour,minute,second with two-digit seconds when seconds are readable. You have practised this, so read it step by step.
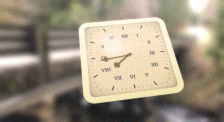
7,44
